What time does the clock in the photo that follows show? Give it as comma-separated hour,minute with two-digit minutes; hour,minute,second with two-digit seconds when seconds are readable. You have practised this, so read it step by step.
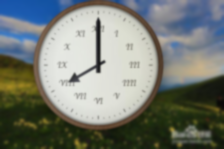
8,00
